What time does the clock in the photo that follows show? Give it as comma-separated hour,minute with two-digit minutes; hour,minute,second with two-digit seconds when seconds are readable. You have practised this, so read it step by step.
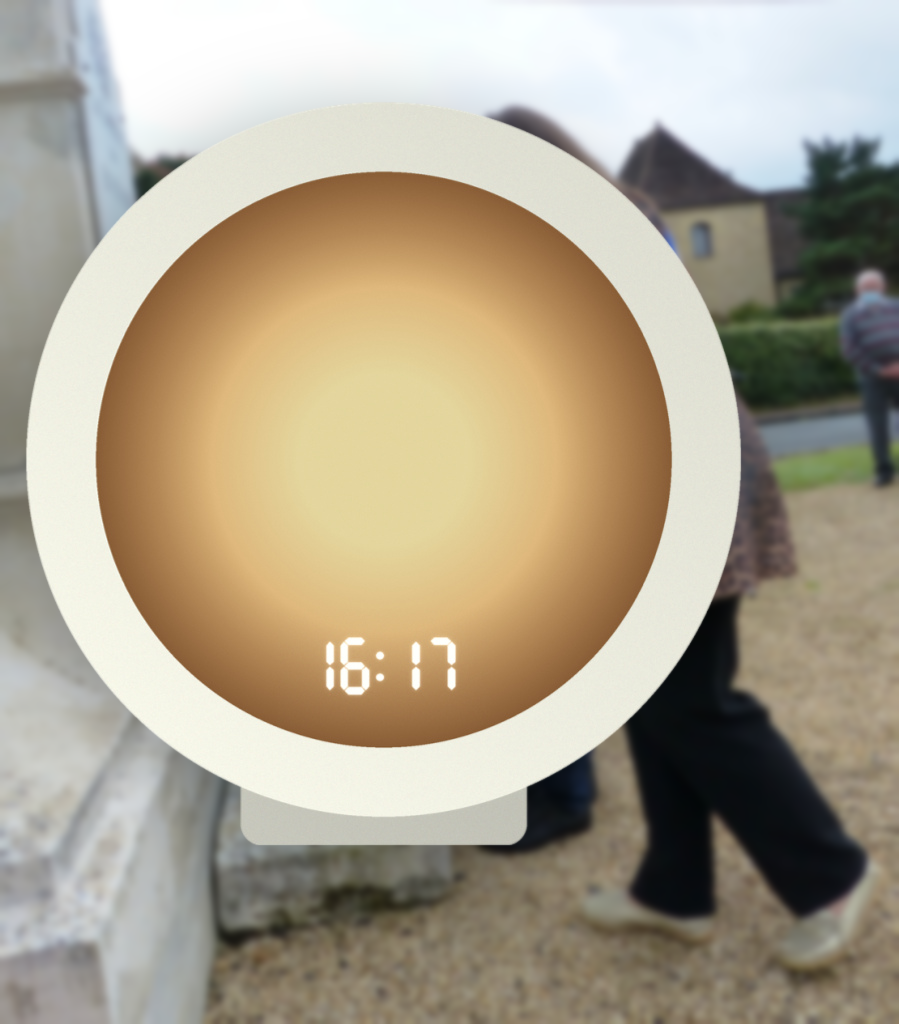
16,17
